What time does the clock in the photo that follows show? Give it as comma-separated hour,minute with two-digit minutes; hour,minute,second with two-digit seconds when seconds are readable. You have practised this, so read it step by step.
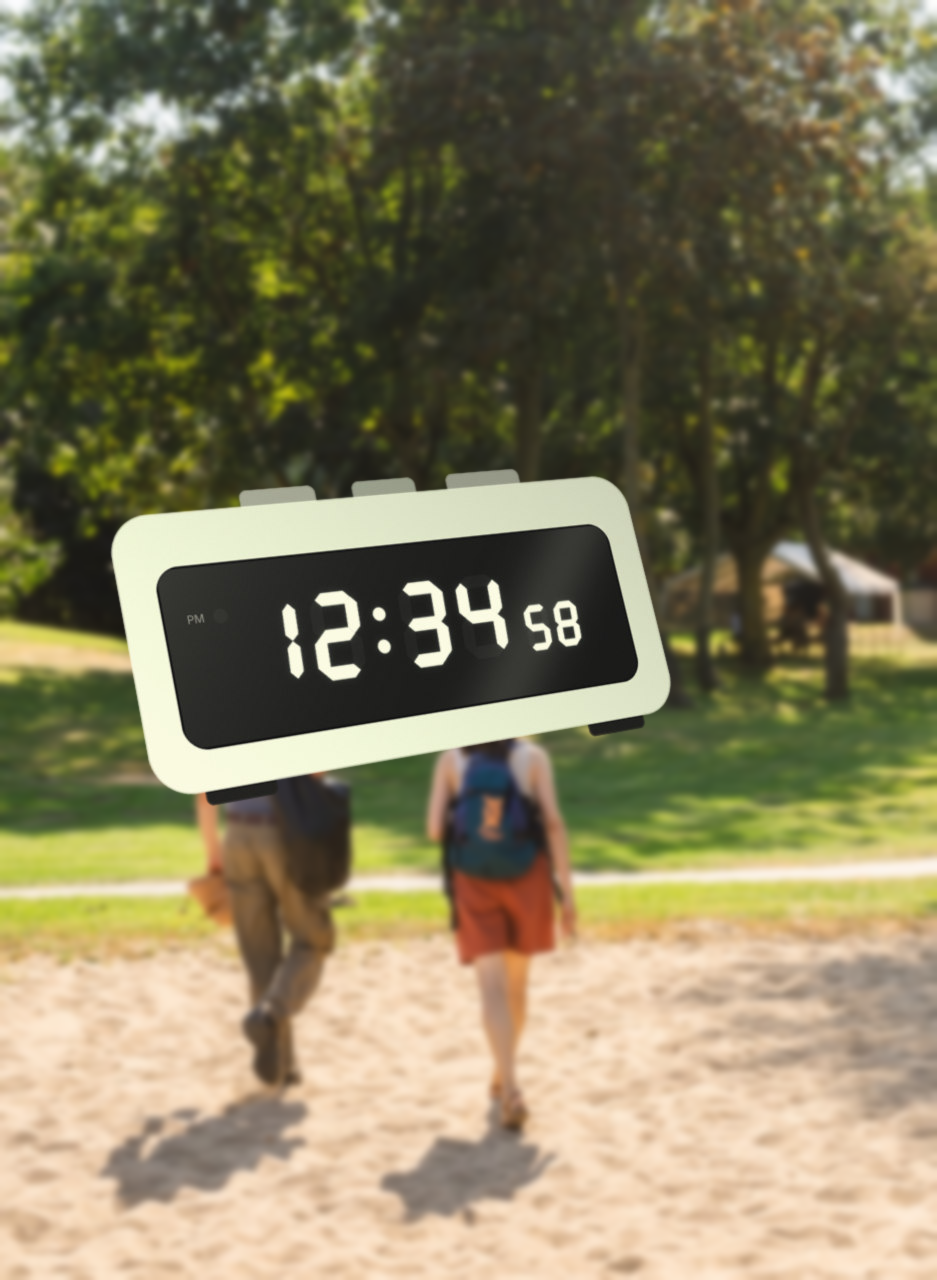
12,34,58
